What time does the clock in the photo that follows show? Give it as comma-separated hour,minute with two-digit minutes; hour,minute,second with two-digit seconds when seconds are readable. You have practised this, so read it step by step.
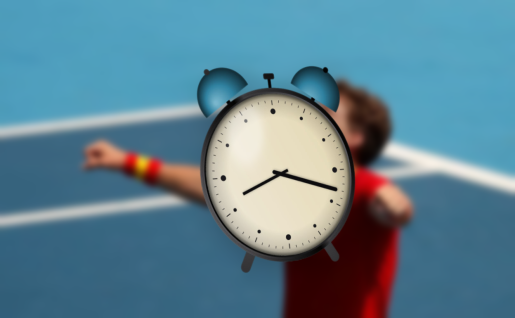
8,18
